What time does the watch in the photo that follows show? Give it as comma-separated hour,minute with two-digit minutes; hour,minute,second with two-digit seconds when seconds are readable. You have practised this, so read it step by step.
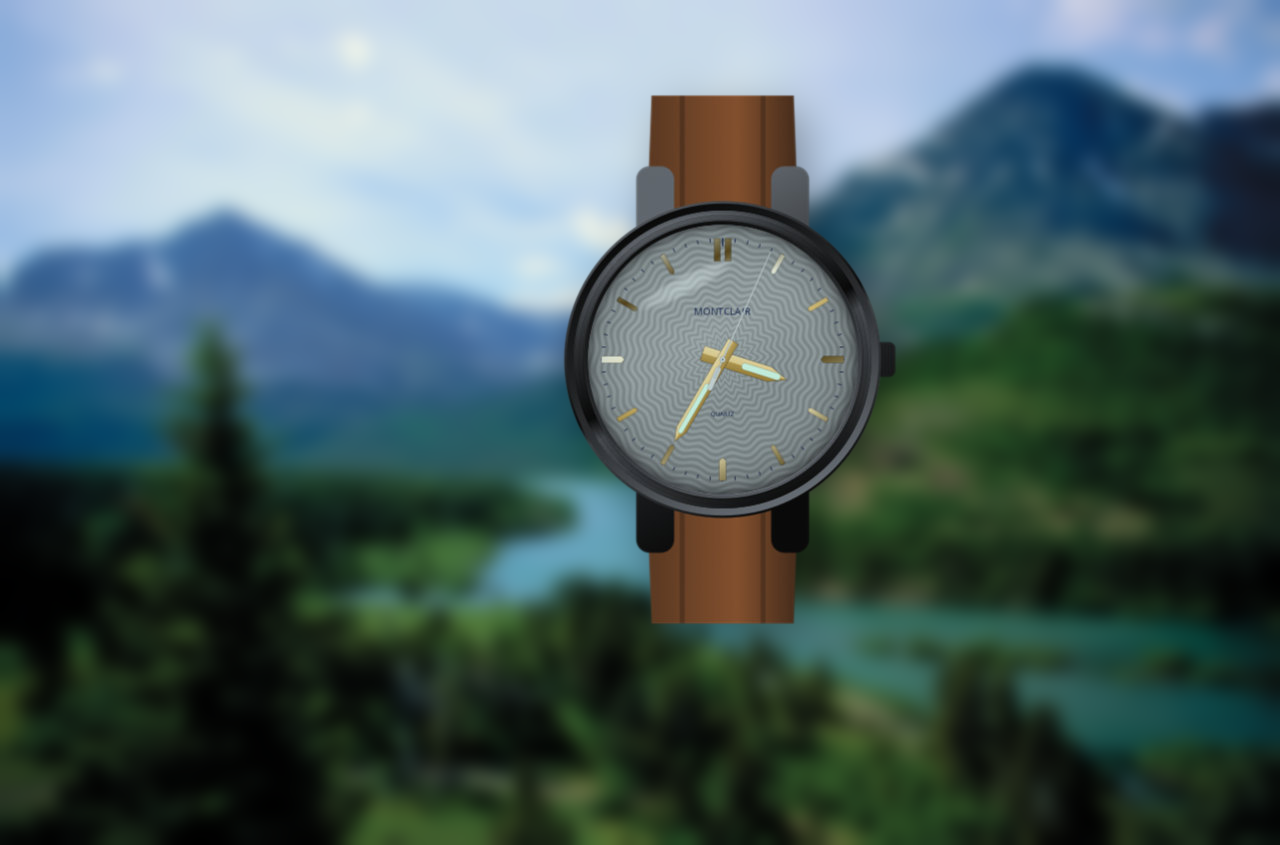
3,35,04
